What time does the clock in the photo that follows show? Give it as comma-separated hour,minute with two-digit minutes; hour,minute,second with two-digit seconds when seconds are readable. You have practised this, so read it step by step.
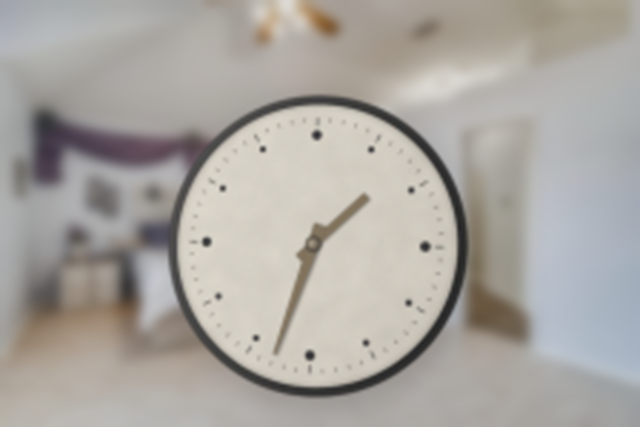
1,33
